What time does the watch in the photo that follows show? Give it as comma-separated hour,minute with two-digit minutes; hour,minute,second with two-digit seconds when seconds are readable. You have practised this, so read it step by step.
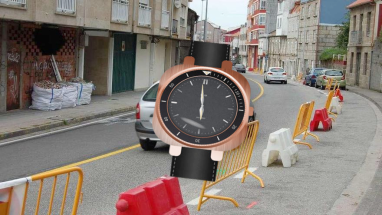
5,59
